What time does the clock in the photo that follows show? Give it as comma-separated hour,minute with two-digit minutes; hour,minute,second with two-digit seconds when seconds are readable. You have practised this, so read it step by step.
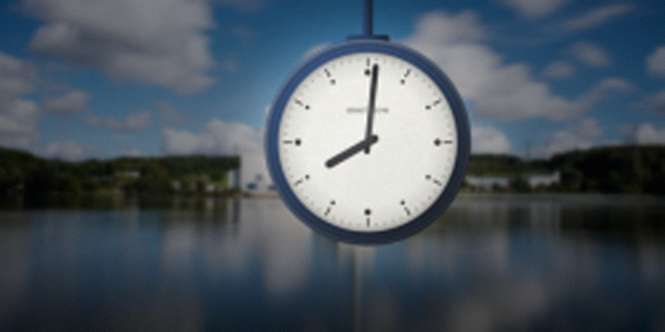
8,01
